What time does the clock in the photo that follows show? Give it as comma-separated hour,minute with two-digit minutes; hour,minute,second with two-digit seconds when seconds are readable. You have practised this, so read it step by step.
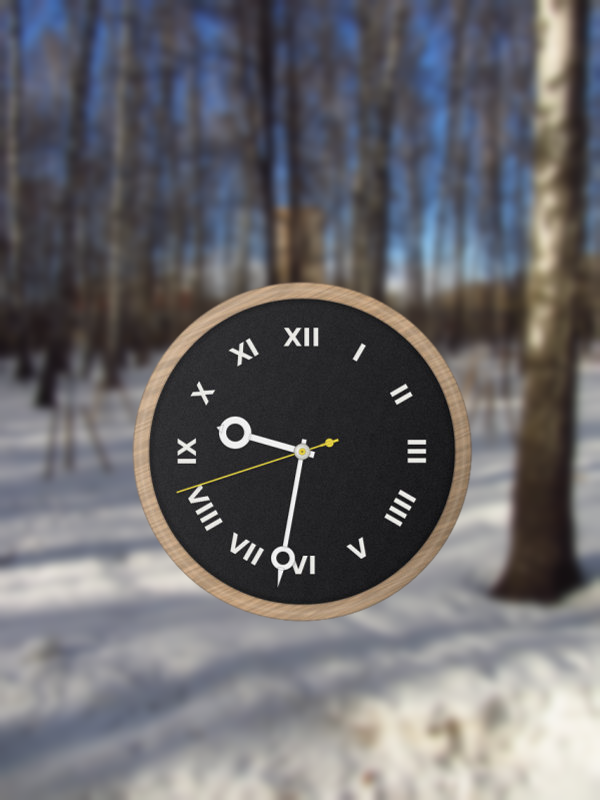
9,31,42
